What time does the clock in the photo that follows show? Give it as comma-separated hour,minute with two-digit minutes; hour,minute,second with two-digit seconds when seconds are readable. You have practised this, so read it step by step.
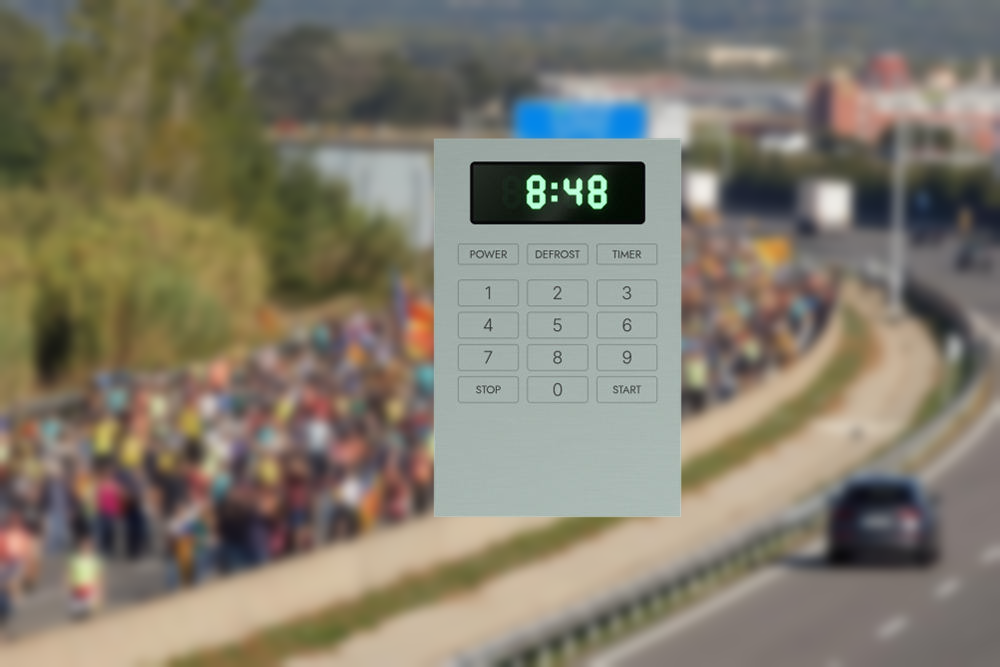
8,48
